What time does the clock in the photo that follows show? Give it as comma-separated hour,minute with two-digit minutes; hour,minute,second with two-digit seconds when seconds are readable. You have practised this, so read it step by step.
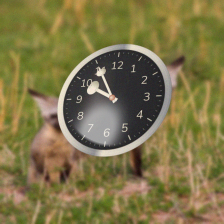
9,55
